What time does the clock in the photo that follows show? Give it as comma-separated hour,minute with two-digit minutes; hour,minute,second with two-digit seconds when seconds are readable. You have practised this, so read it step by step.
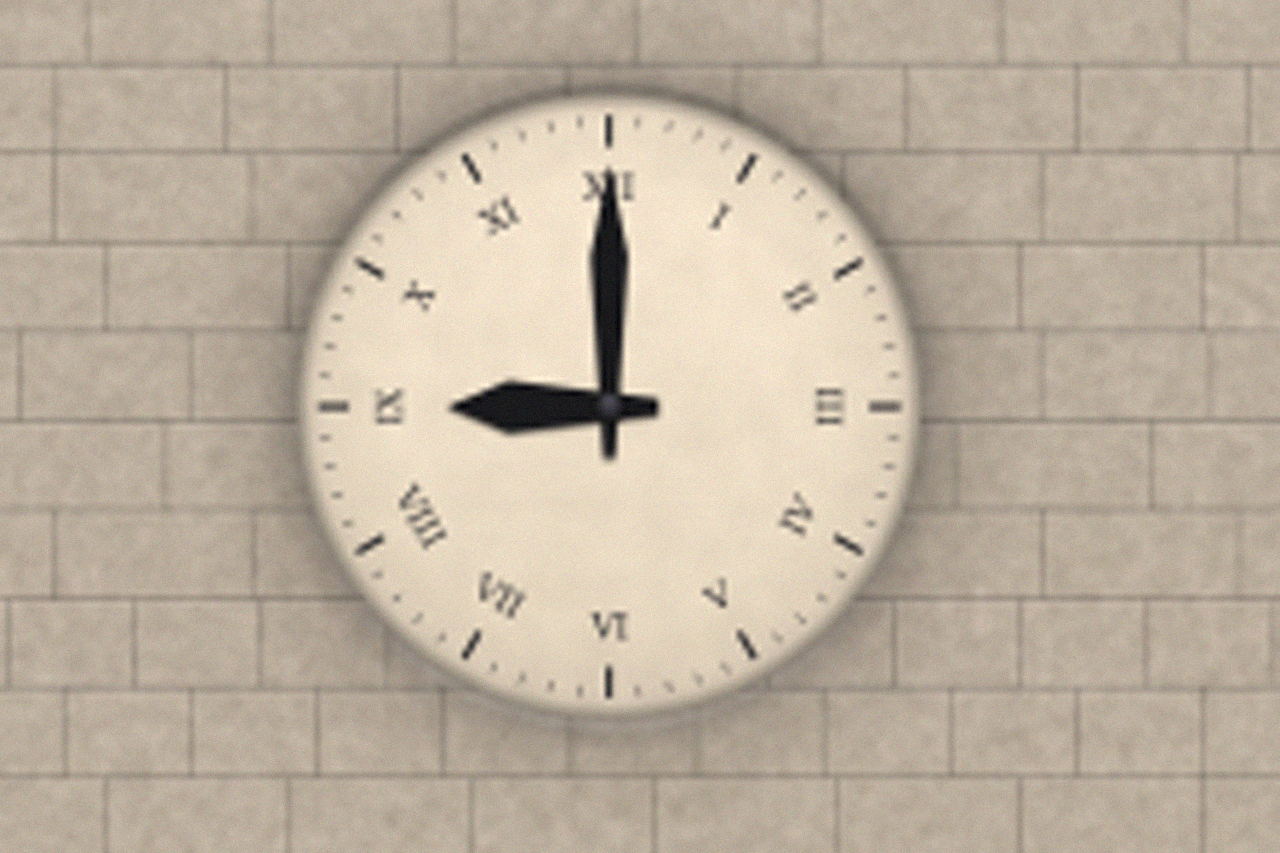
9,00
